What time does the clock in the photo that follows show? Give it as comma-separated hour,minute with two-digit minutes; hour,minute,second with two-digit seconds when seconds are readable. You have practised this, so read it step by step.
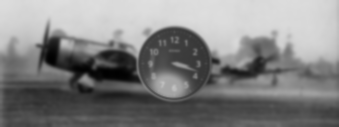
3,18
